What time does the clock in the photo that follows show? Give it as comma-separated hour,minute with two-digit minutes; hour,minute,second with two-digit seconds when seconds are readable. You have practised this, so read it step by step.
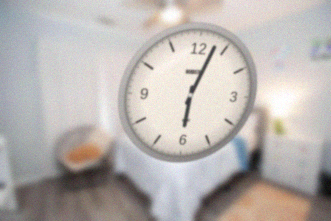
6,03
